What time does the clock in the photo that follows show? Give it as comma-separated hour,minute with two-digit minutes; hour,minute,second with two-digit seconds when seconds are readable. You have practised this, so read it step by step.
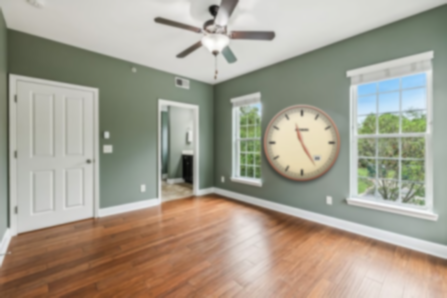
11,25
